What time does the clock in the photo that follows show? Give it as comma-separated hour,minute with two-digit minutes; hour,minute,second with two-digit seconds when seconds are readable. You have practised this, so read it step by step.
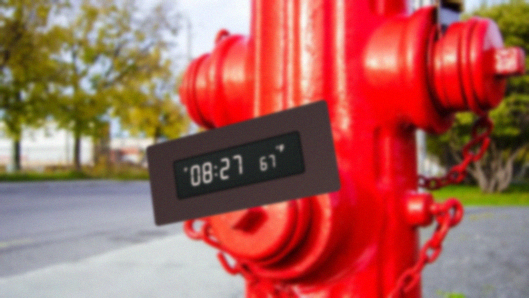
8,27
